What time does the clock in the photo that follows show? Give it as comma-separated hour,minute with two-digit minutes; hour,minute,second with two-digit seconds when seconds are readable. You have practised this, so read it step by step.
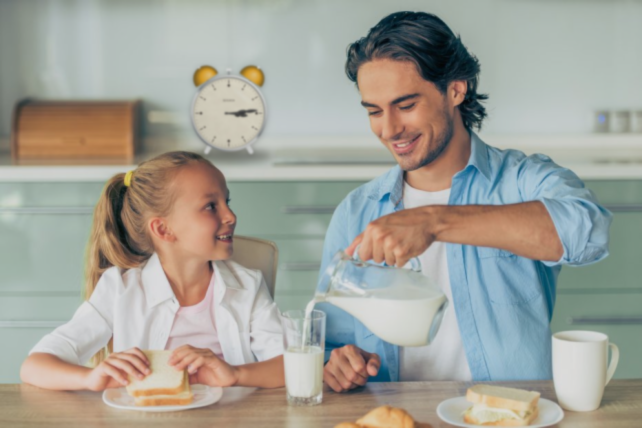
3,14
